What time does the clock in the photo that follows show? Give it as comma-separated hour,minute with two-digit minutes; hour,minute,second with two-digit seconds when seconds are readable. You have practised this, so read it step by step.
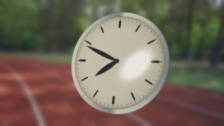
7,49
